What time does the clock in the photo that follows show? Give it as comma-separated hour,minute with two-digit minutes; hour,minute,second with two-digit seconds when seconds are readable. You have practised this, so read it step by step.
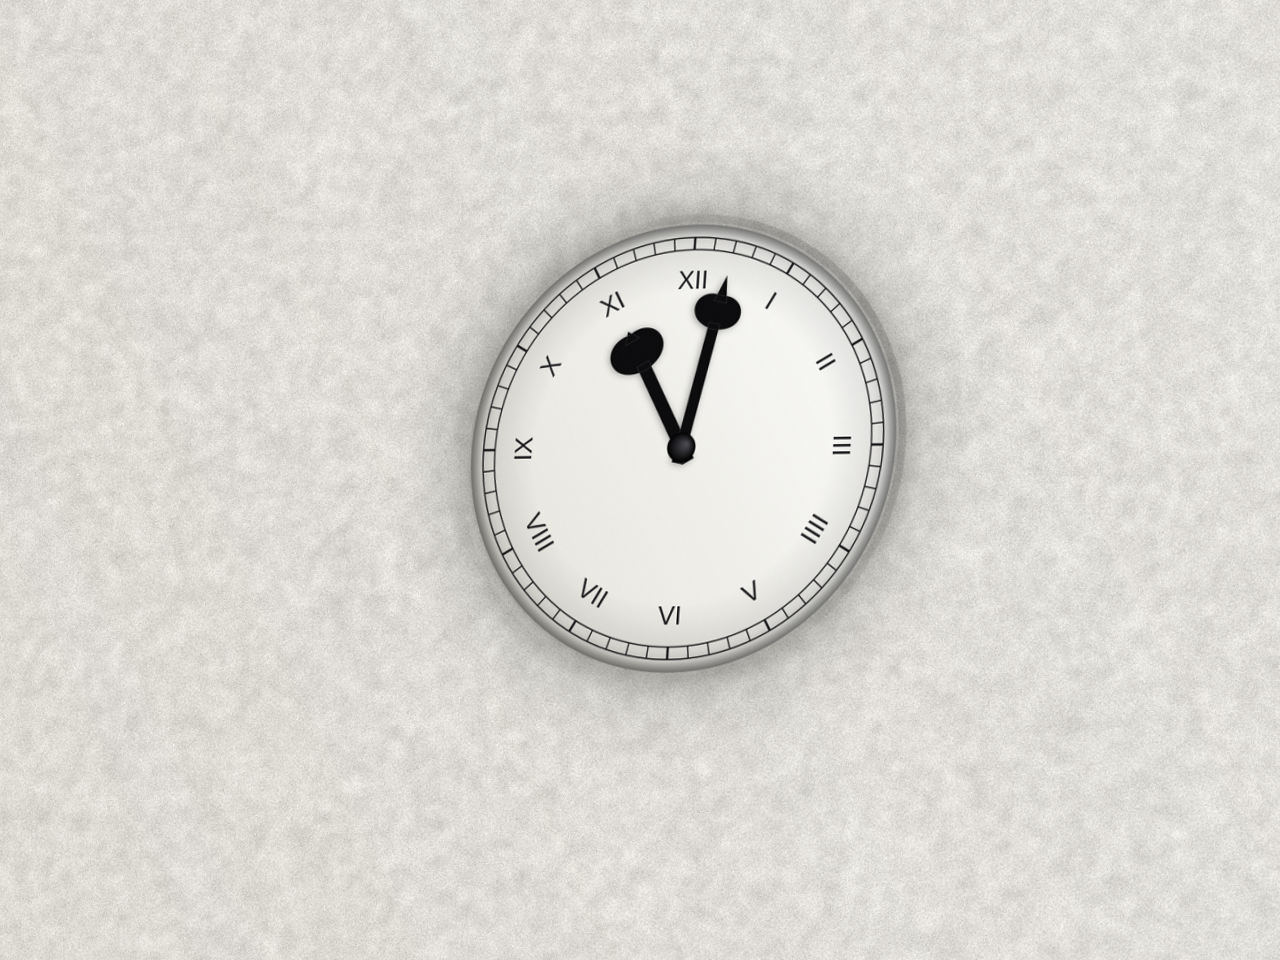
11,02
